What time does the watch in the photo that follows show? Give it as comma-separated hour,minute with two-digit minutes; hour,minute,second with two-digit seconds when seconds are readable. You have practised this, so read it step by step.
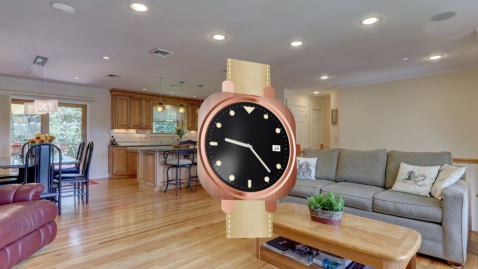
9,23
